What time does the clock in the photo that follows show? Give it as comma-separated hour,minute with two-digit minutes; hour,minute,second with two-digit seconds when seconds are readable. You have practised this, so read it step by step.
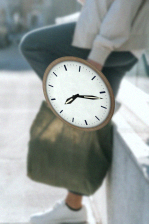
8,17
